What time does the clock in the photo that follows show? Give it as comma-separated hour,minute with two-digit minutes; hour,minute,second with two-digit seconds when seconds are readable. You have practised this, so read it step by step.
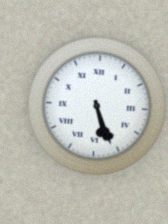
5,26
